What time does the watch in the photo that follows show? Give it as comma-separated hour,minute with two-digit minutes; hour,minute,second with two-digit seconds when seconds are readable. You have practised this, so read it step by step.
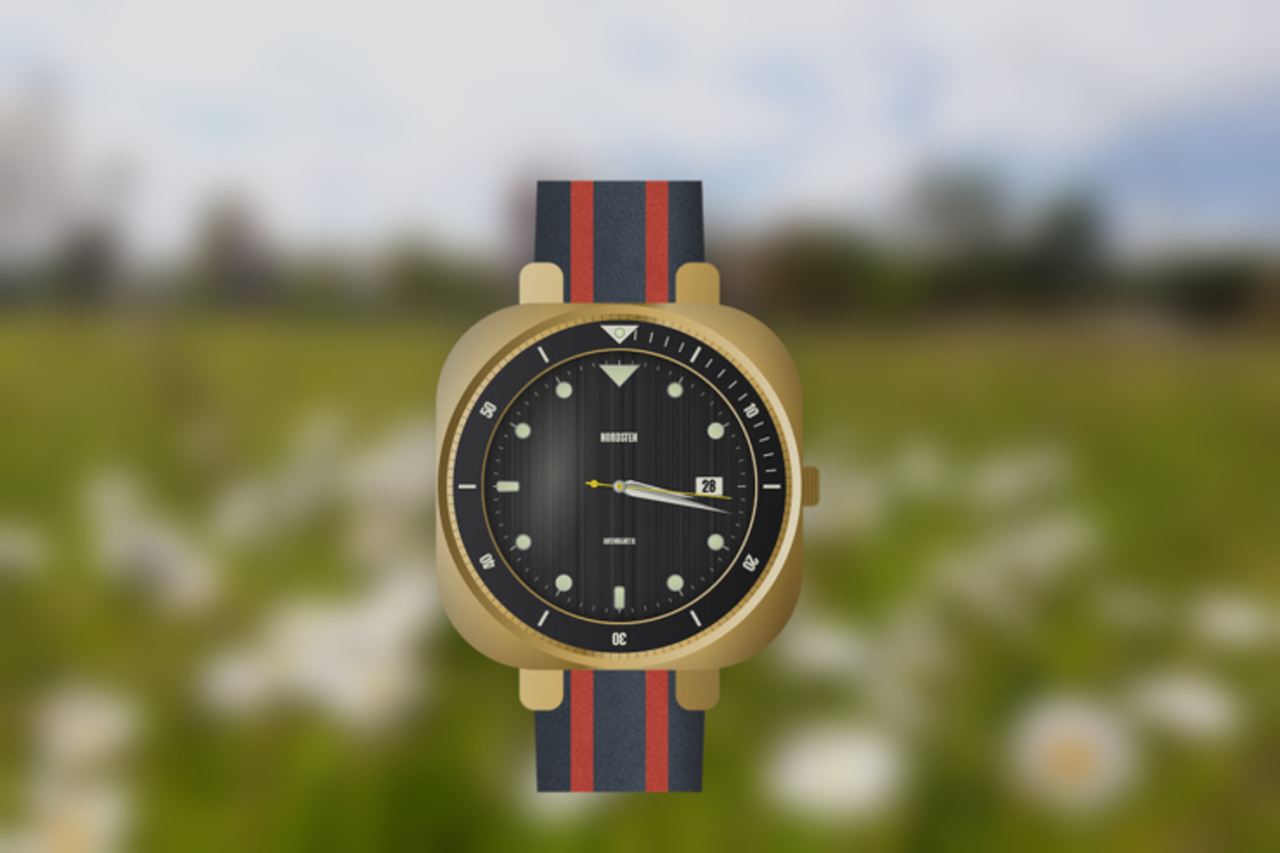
3,17,16
